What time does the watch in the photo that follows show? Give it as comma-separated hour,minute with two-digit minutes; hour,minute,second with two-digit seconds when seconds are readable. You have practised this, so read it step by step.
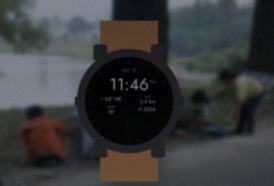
11,46
